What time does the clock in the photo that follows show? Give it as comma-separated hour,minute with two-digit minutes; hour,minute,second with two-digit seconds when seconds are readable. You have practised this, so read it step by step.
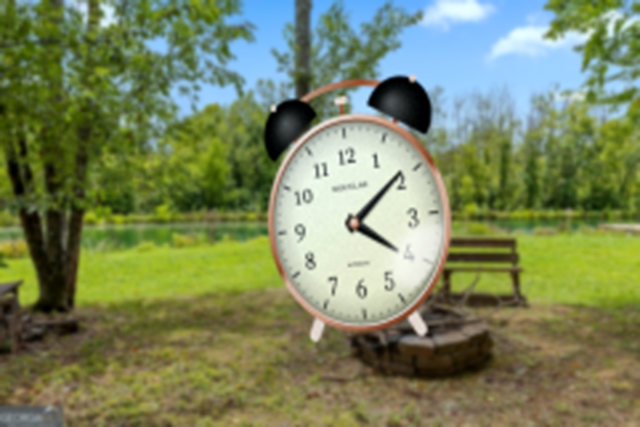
4,09
